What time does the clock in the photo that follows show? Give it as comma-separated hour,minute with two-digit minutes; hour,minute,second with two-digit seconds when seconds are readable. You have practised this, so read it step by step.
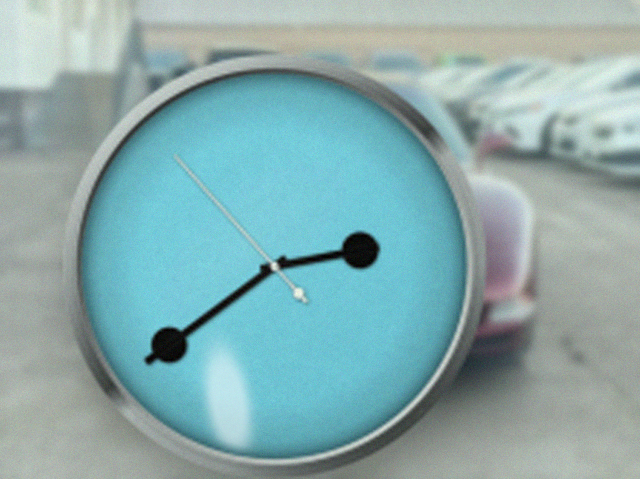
2,38,53
